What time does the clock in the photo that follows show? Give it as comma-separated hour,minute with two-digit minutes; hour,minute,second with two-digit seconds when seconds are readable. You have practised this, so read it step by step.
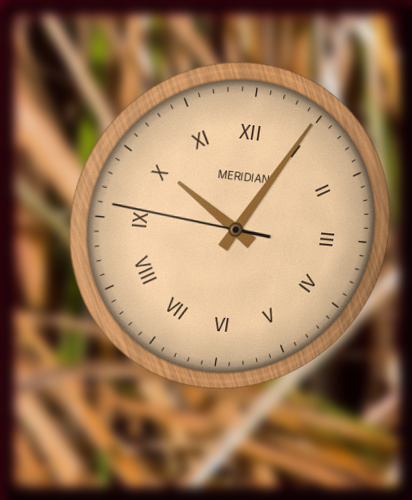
10,04,46
